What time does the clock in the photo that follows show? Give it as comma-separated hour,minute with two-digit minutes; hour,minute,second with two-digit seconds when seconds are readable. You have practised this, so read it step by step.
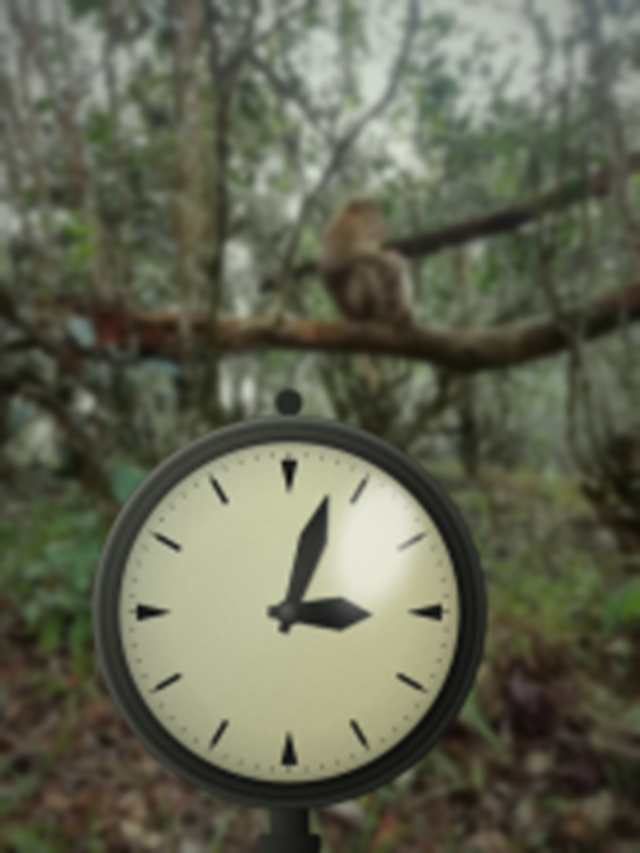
3,03
